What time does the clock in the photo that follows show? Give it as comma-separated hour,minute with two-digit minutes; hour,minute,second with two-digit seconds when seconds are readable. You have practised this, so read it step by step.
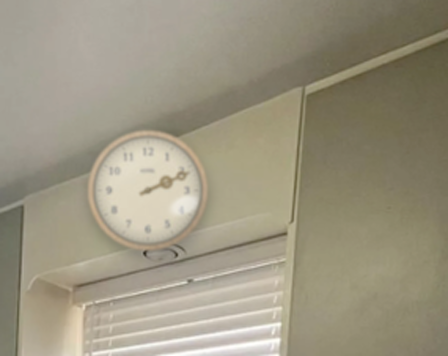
2,11
